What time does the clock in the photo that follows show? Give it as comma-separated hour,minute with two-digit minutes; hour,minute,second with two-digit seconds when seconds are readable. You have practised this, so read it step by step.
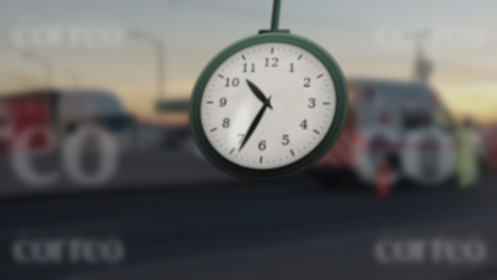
10,34
